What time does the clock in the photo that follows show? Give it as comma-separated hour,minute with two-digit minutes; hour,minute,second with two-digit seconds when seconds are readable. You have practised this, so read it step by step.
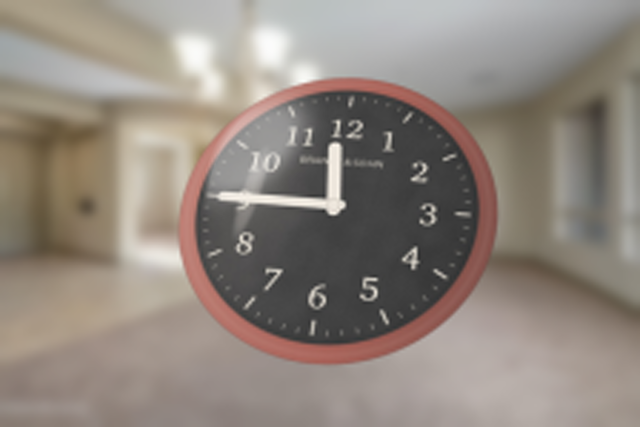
11,45
